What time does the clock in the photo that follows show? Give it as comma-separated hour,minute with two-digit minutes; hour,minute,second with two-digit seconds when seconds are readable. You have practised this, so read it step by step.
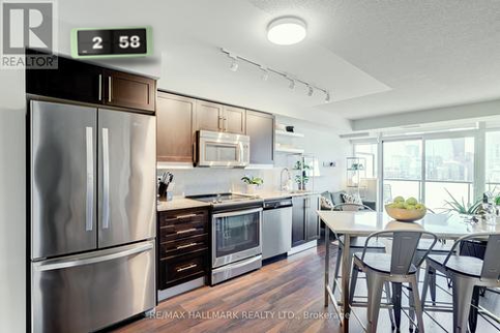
2,58
